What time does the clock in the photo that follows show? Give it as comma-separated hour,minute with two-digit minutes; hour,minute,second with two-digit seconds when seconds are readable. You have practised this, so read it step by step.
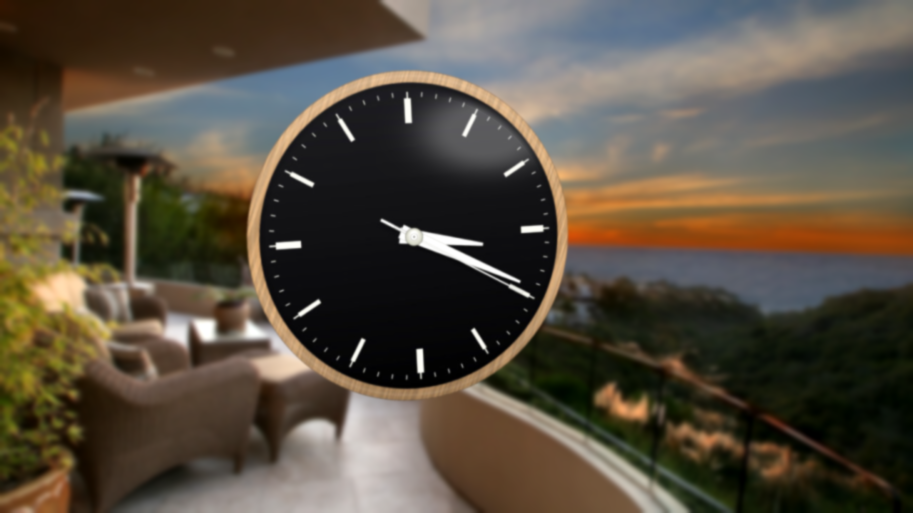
3,19,20
